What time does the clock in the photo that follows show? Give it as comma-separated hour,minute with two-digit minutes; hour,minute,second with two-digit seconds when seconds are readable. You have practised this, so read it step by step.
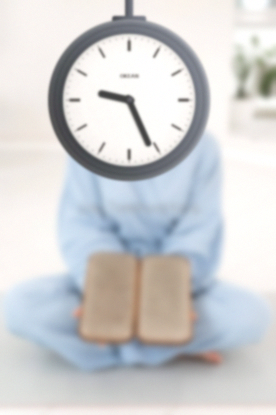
9,26
